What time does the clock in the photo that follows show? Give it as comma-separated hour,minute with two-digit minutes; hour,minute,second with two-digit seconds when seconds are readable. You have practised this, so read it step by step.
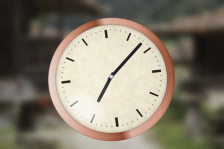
7,08
